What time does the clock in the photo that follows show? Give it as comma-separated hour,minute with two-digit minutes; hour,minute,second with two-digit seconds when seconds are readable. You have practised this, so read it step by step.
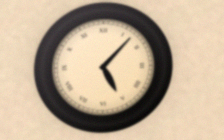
5,07
